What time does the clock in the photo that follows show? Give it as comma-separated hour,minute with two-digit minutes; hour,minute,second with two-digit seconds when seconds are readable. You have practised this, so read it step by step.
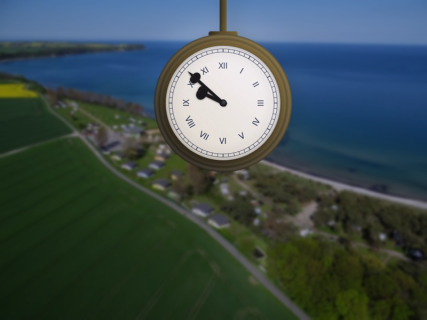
9,52
